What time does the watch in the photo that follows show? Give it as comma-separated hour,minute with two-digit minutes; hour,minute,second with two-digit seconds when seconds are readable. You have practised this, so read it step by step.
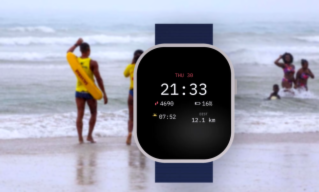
21,33
